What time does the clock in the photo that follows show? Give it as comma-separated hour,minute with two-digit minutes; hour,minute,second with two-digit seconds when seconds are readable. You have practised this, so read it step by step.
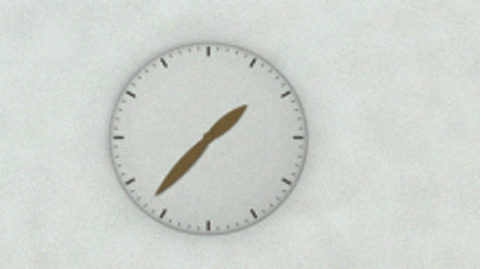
1,37
